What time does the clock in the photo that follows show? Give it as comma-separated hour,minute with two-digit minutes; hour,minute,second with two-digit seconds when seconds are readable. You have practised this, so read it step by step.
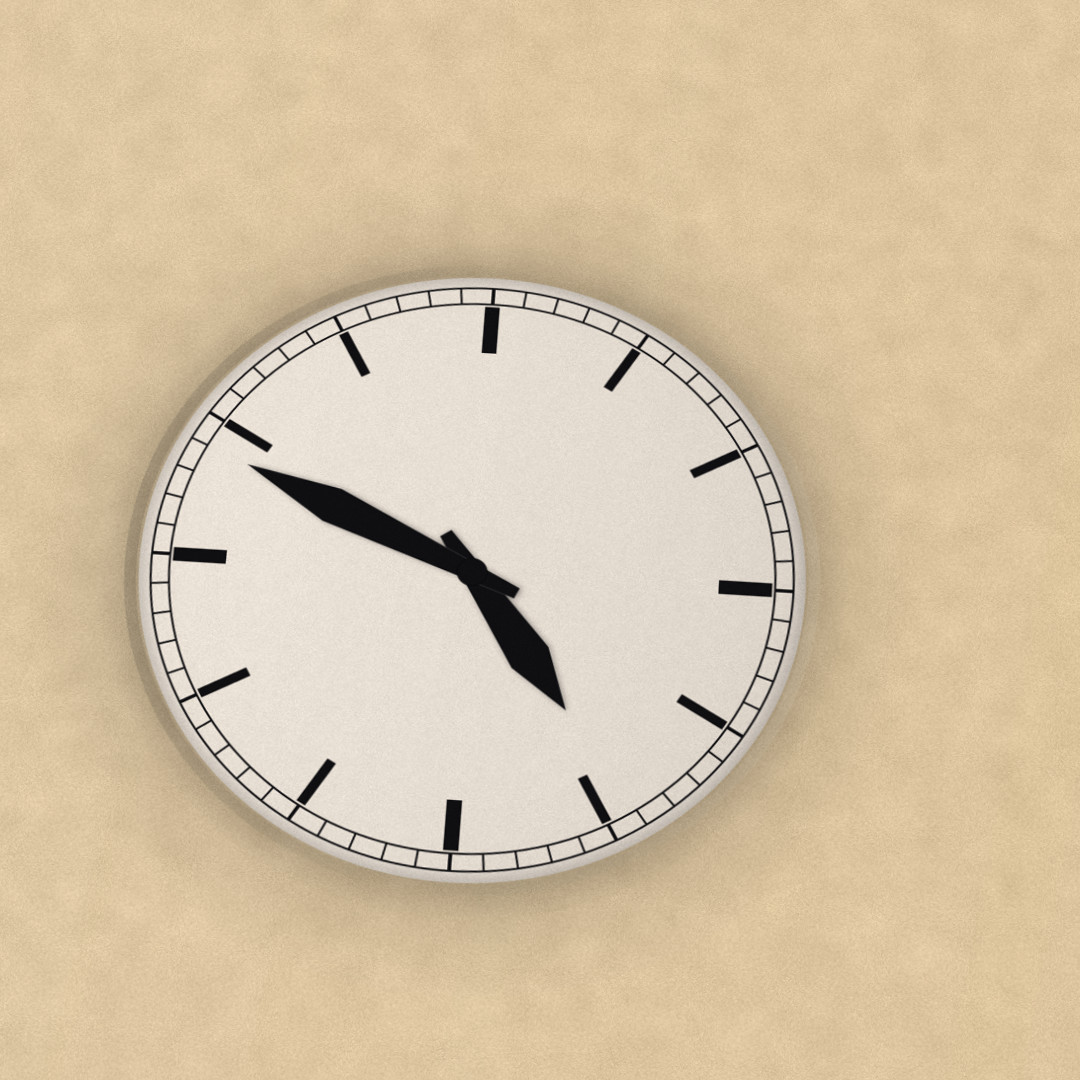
4,49
